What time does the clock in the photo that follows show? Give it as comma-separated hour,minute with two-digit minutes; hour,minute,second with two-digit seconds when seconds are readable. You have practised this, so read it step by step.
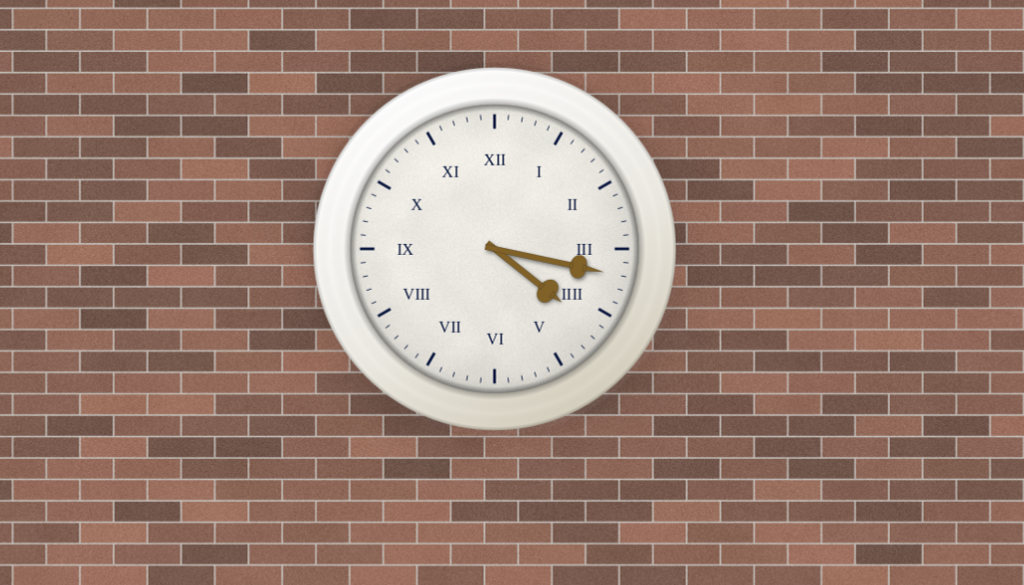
4,17
